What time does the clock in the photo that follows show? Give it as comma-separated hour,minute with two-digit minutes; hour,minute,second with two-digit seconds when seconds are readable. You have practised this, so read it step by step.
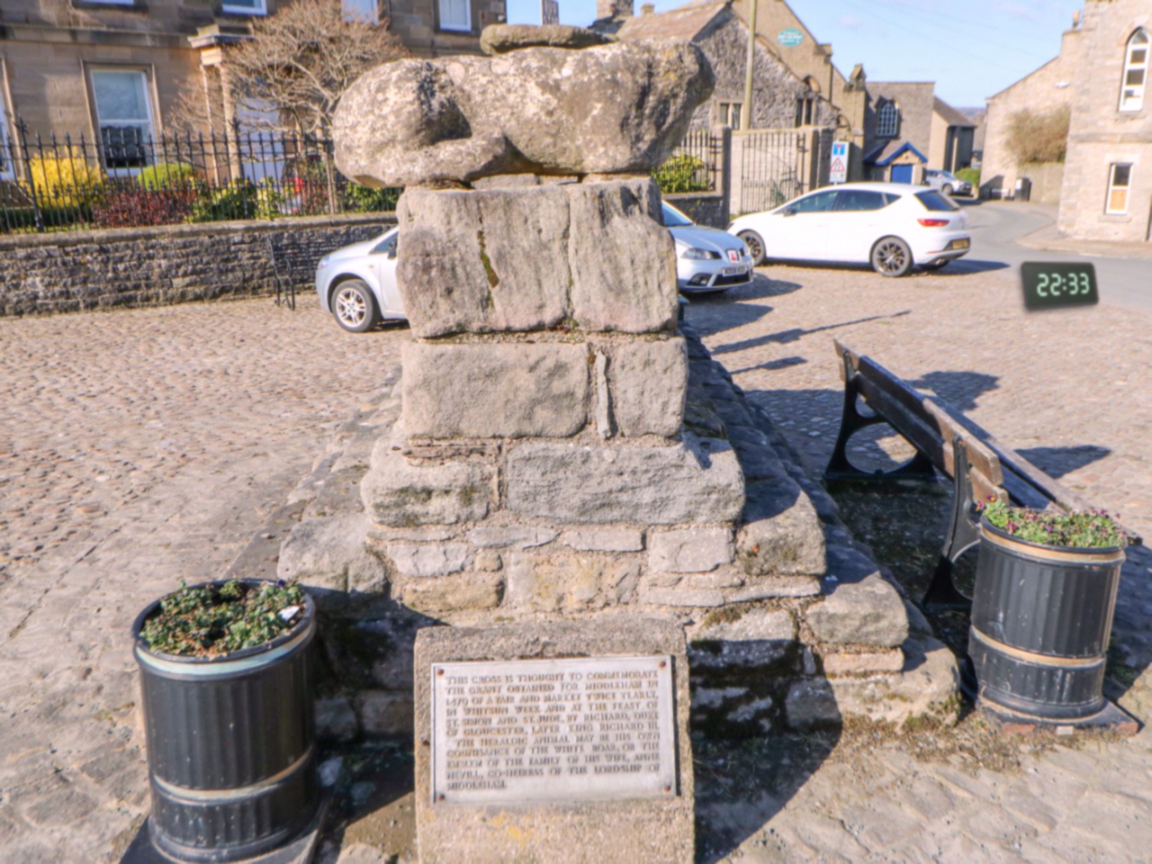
22,33
